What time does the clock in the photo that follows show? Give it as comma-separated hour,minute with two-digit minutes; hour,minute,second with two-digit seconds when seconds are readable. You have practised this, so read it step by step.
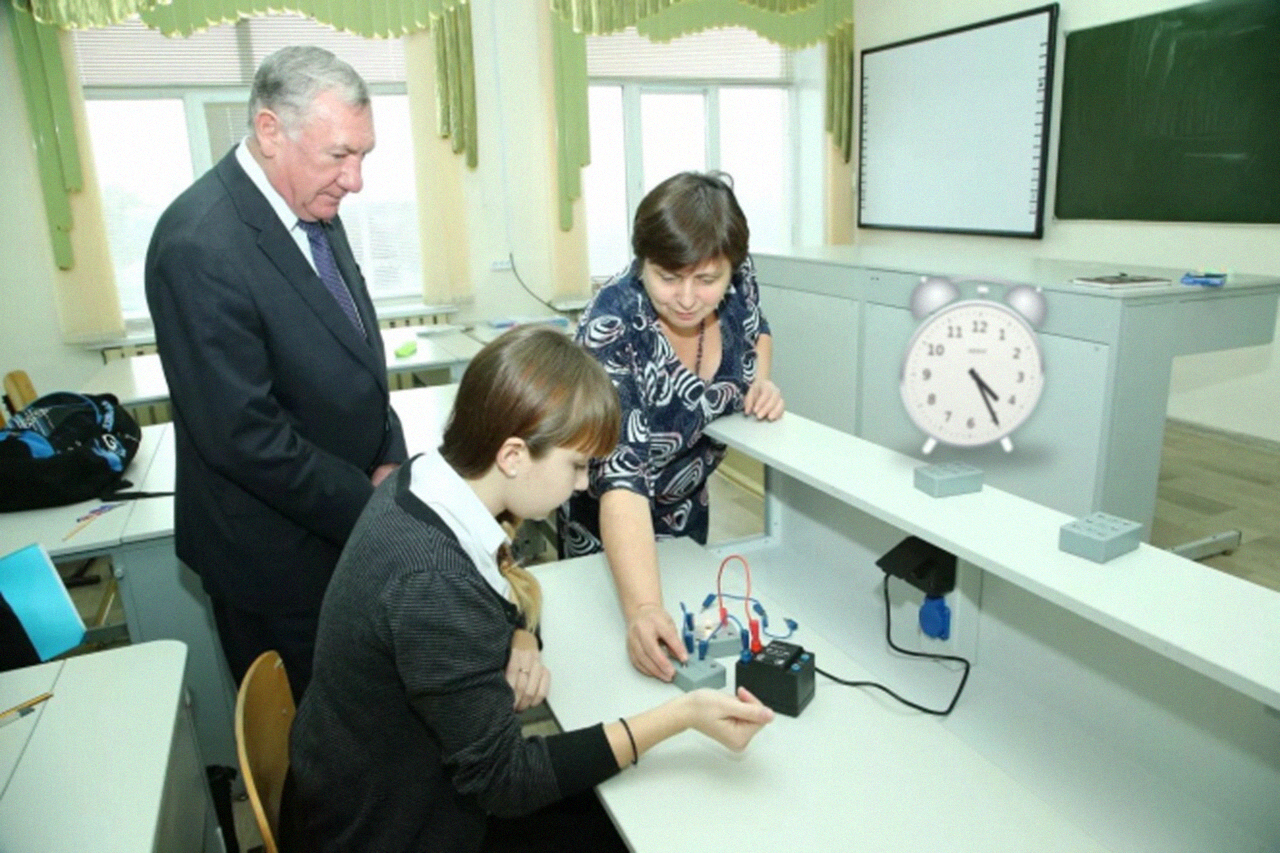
4,25
